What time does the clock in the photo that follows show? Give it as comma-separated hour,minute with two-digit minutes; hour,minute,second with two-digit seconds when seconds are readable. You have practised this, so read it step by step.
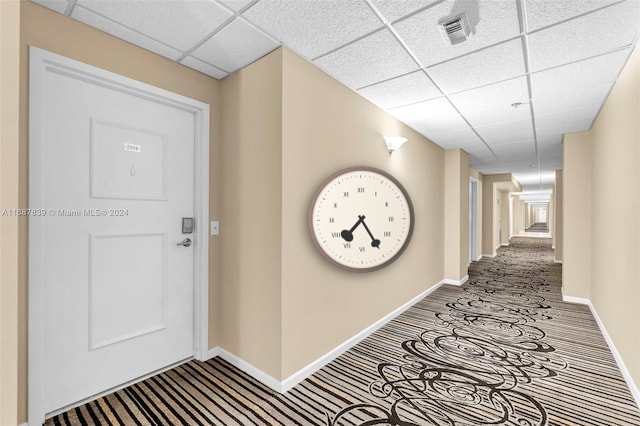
7,25
